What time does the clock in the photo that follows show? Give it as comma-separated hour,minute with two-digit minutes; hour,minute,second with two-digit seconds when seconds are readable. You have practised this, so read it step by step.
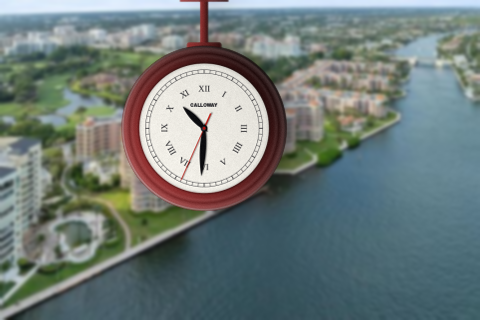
10,30,34
